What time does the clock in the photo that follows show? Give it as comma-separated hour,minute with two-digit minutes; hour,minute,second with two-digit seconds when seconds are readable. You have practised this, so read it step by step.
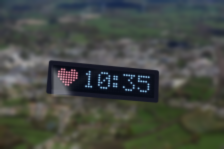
10,35
